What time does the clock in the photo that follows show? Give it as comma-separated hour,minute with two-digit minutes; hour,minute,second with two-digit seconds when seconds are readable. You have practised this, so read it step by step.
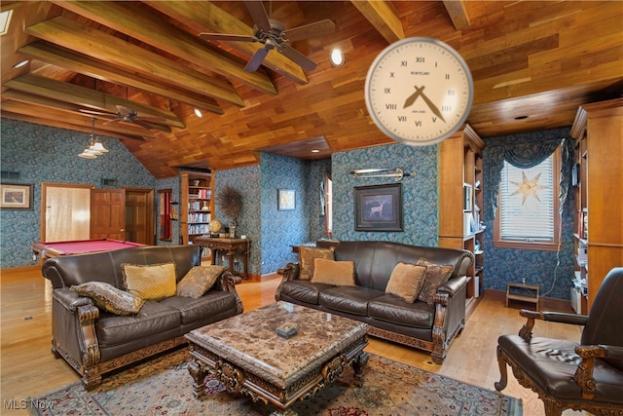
7,23
